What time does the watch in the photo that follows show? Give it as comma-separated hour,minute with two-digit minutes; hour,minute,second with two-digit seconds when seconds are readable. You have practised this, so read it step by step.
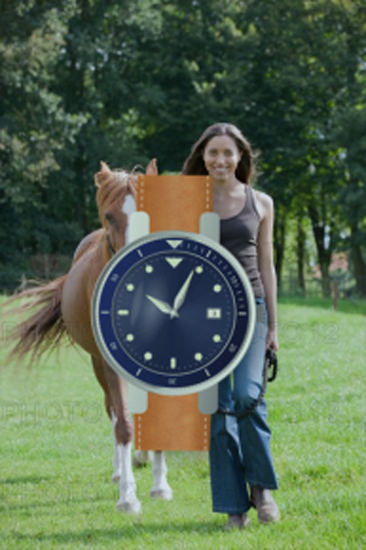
10,04
